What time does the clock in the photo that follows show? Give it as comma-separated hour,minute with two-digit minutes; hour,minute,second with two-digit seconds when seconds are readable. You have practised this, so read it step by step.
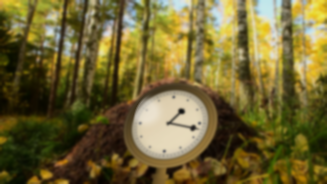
1,17
